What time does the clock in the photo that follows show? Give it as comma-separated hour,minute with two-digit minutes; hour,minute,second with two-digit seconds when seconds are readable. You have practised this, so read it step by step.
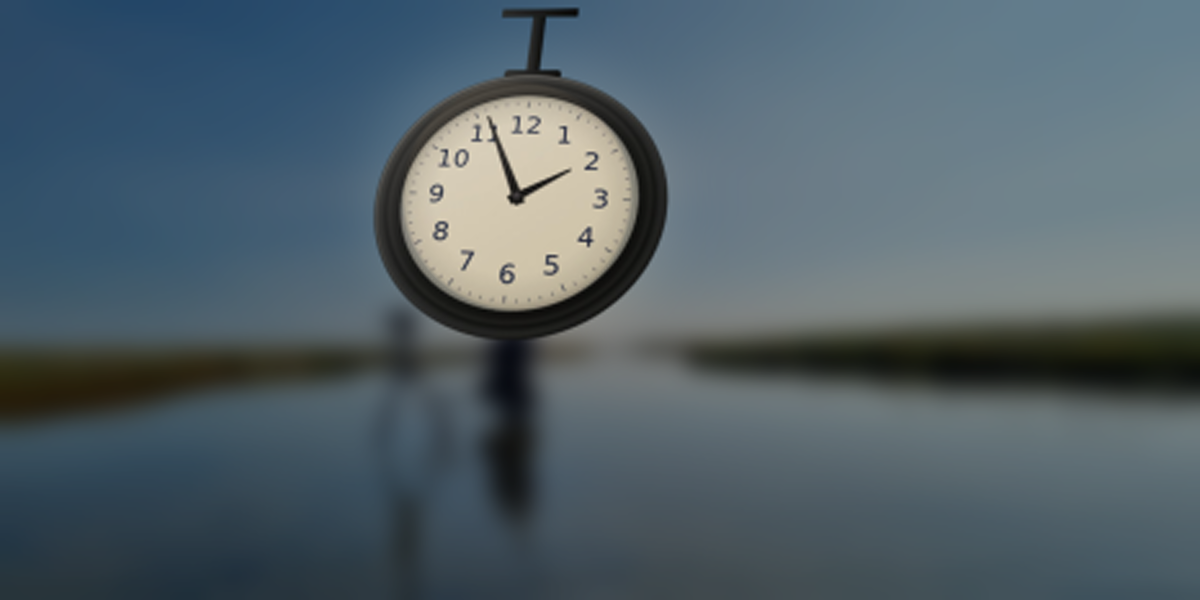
1,56
